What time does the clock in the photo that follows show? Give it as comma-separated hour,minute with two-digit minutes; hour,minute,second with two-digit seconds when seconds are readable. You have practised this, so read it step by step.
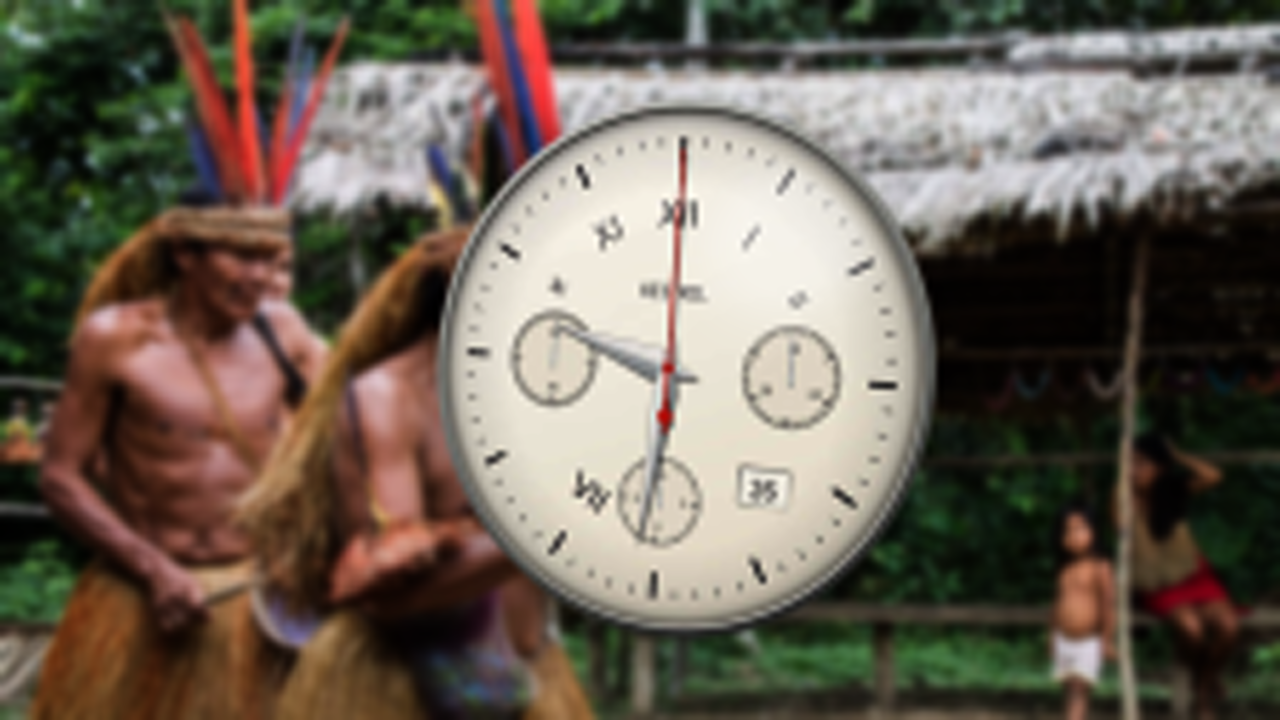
9,31
